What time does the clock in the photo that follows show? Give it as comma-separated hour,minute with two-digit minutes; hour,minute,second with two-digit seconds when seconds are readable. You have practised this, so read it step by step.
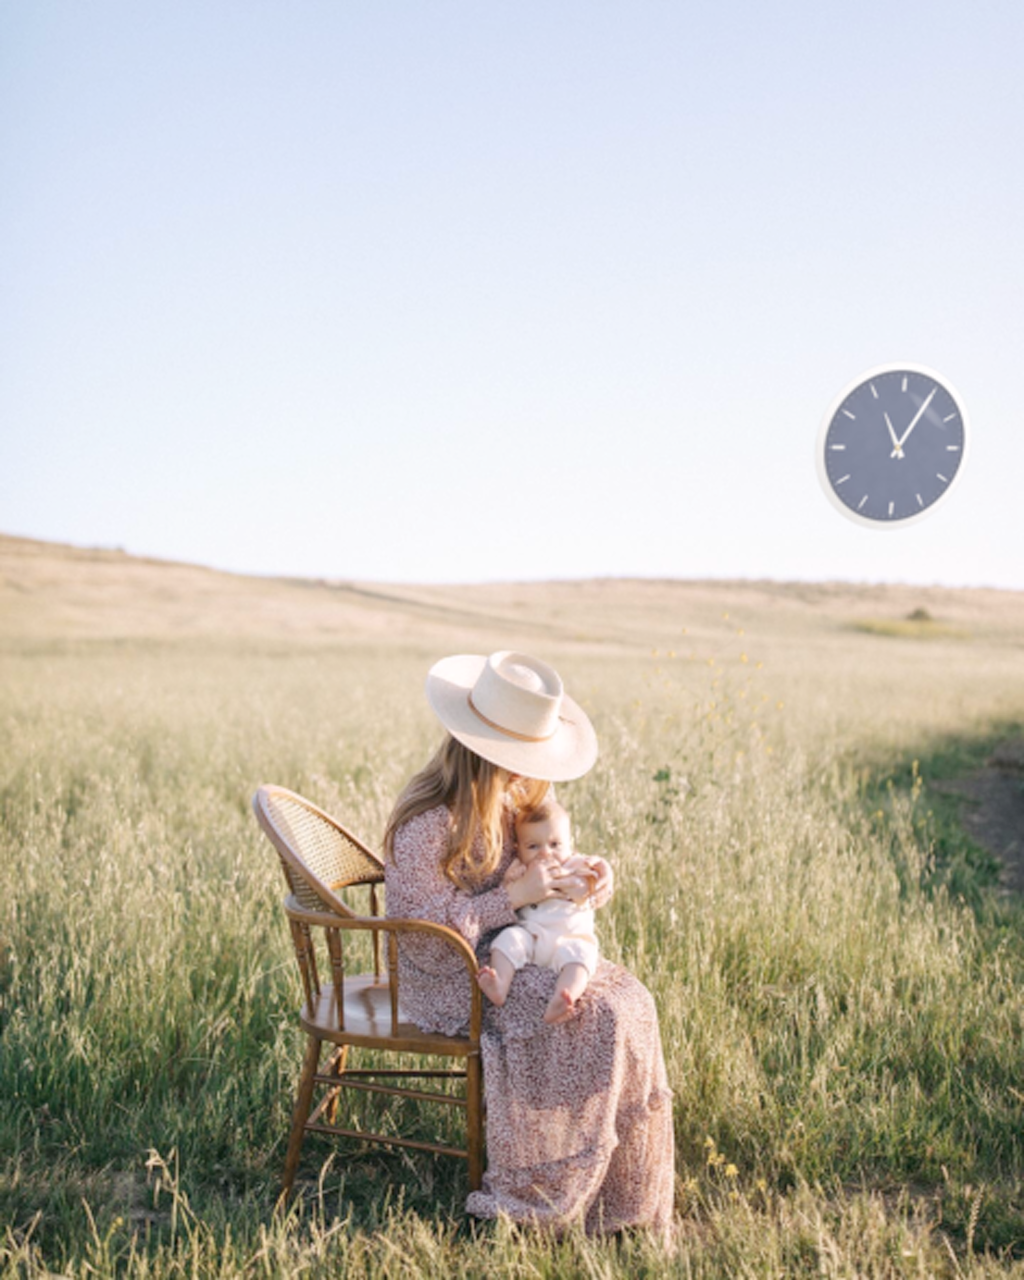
11,05
